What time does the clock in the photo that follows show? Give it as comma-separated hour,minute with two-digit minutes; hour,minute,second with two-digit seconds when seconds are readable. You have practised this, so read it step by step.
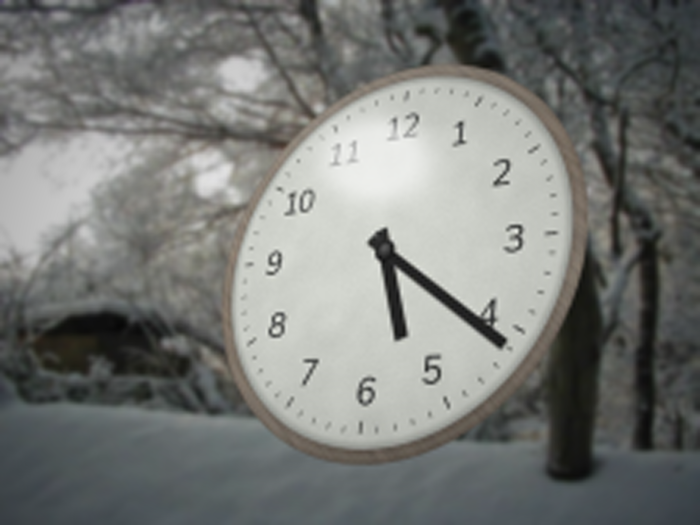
5,21
